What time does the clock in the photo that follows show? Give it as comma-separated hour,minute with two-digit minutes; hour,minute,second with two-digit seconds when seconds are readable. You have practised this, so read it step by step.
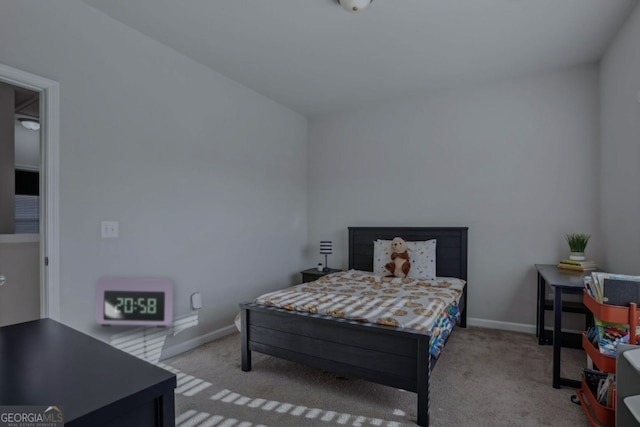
20,58
